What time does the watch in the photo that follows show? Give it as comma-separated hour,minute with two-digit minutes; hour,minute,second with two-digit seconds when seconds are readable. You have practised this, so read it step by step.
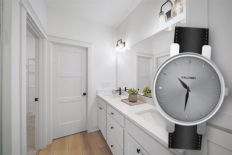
10,31
